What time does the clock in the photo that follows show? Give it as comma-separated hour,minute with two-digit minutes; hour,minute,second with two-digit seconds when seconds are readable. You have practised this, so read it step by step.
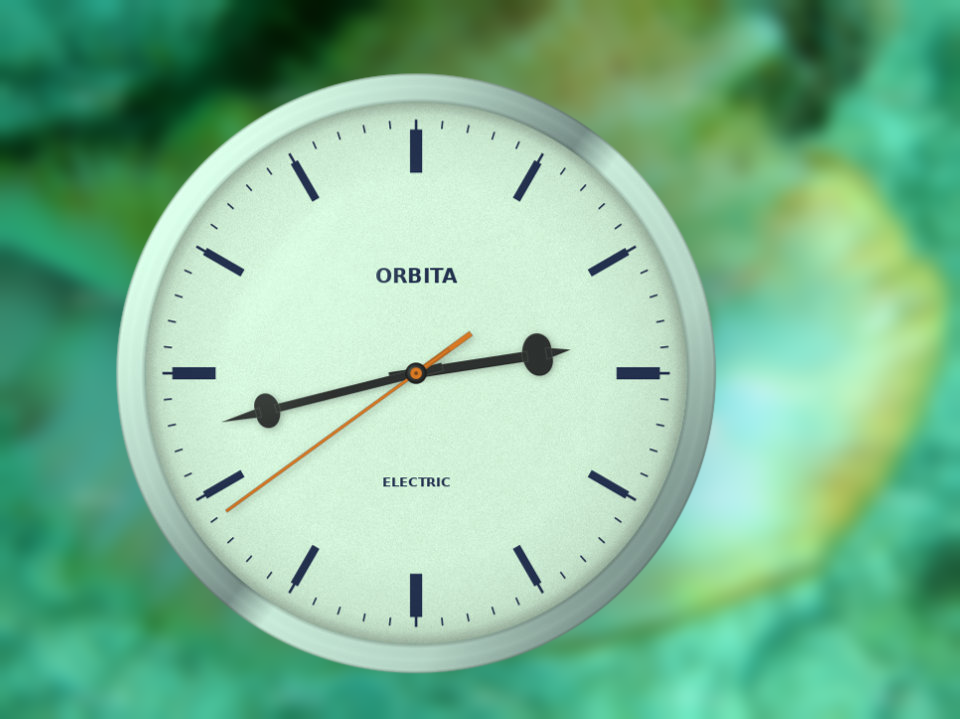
2,42,39
